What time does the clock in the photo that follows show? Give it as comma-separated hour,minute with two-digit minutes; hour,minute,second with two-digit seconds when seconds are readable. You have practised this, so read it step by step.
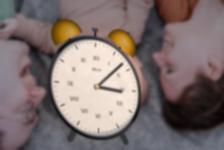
3,08
